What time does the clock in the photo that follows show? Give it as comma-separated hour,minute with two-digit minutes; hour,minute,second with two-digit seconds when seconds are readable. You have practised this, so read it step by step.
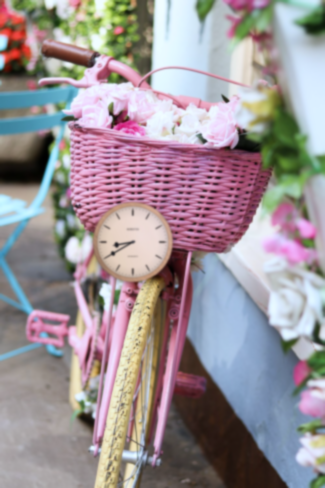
8,40
